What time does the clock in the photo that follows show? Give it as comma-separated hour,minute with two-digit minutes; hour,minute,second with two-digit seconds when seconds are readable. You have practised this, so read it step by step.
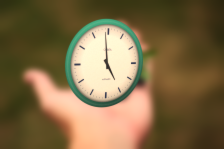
4,59
